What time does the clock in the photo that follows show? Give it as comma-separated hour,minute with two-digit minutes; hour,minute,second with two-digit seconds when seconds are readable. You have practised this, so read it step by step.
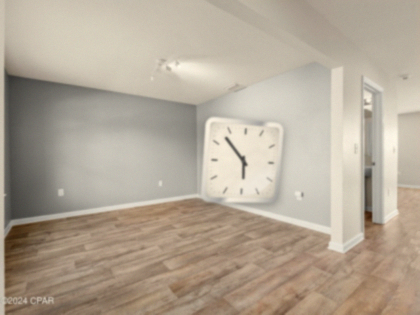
5,53
